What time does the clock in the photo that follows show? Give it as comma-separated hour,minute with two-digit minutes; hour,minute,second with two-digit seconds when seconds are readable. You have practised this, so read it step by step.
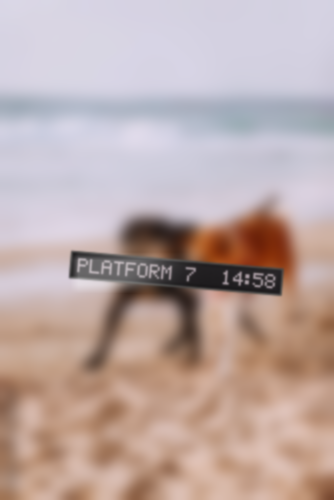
14,58
